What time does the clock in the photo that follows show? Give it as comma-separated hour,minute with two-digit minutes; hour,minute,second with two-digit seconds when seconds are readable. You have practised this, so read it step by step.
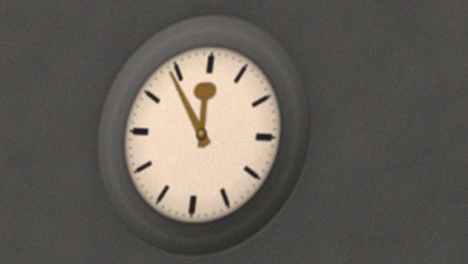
11,54
